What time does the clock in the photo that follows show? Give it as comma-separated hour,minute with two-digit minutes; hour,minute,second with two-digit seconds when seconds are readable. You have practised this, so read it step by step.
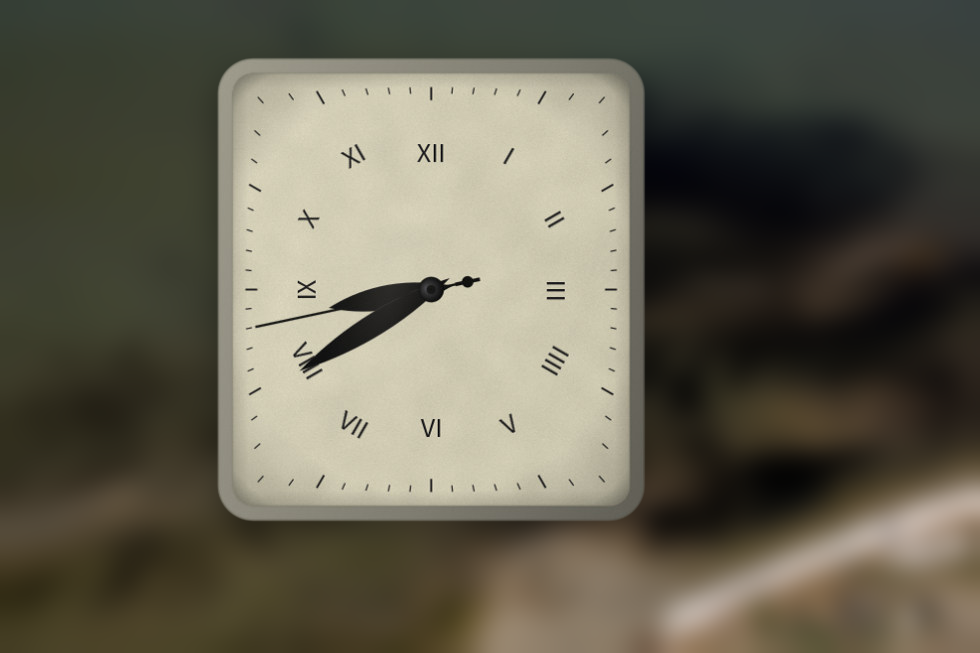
8,39,43
